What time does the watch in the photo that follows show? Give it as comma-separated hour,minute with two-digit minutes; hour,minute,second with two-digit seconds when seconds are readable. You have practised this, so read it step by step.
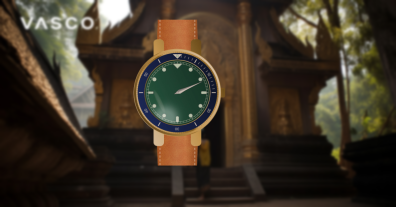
2,11
